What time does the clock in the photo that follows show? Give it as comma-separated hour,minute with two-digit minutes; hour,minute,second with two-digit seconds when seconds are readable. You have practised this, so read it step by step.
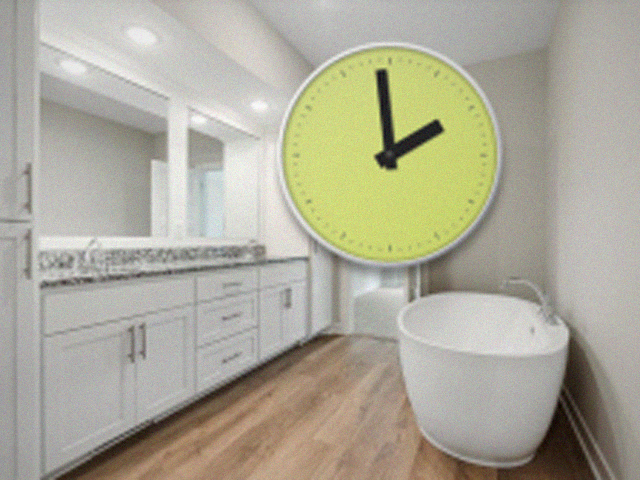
1,59
